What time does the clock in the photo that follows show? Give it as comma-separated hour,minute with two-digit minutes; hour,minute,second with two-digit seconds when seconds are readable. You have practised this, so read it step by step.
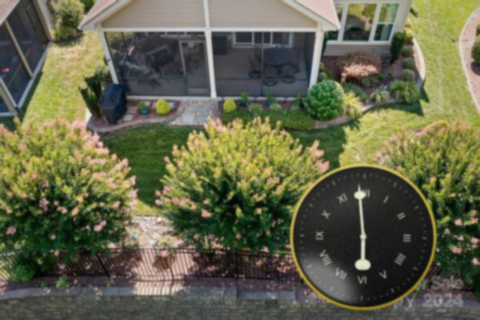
5,59
